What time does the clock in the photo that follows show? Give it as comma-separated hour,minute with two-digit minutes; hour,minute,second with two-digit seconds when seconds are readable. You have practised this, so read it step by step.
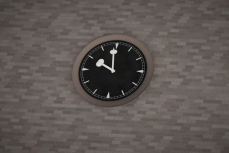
9,59
